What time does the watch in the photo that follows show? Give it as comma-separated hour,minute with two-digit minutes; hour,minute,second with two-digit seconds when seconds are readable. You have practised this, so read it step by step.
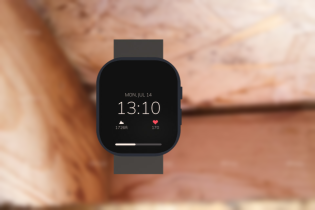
13,10
